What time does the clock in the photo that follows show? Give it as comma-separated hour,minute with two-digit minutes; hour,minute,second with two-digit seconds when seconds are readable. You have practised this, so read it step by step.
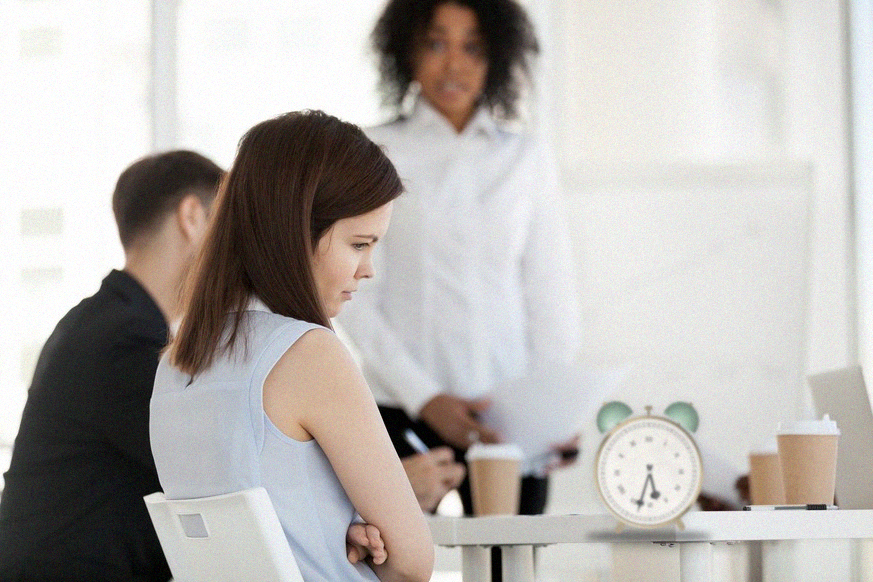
5,33
